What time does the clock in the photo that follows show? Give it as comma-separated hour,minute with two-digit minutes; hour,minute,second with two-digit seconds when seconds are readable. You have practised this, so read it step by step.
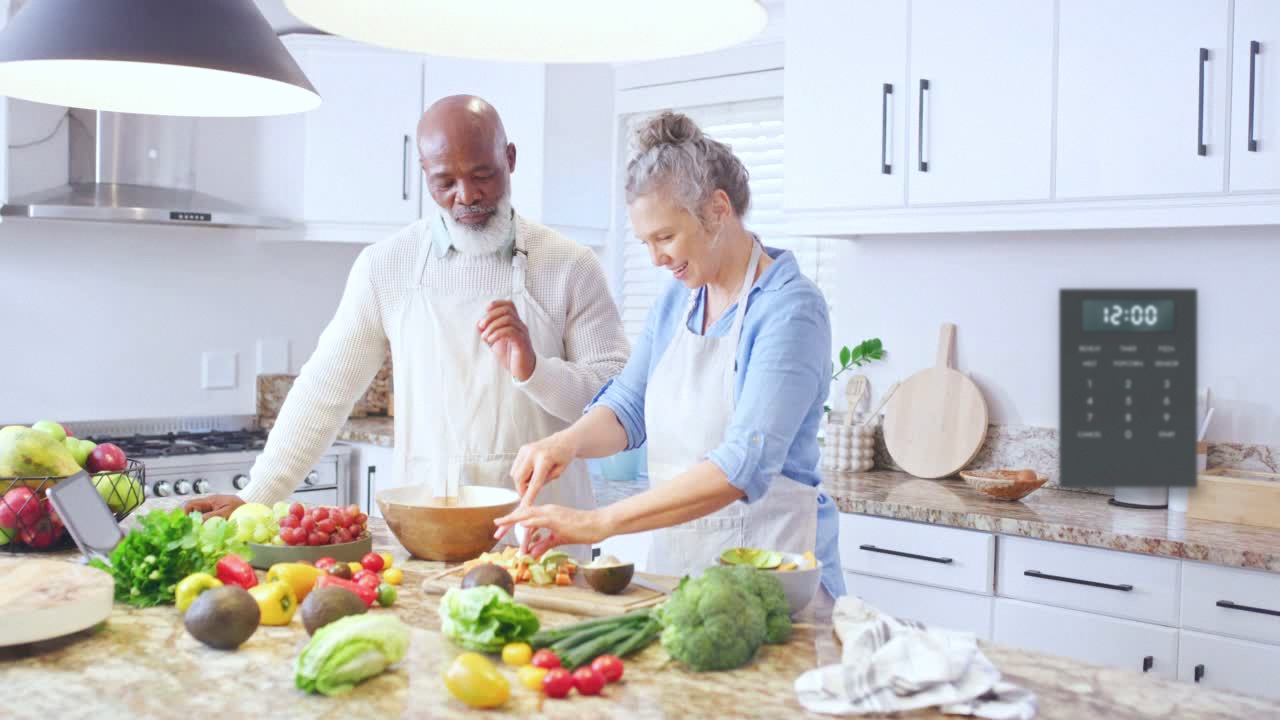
12,00
